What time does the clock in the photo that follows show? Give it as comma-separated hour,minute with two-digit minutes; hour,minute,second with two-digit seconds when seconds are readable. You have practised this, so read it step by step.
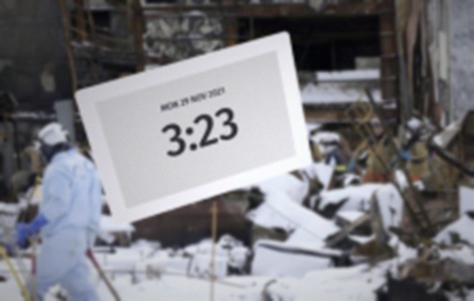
3,23
